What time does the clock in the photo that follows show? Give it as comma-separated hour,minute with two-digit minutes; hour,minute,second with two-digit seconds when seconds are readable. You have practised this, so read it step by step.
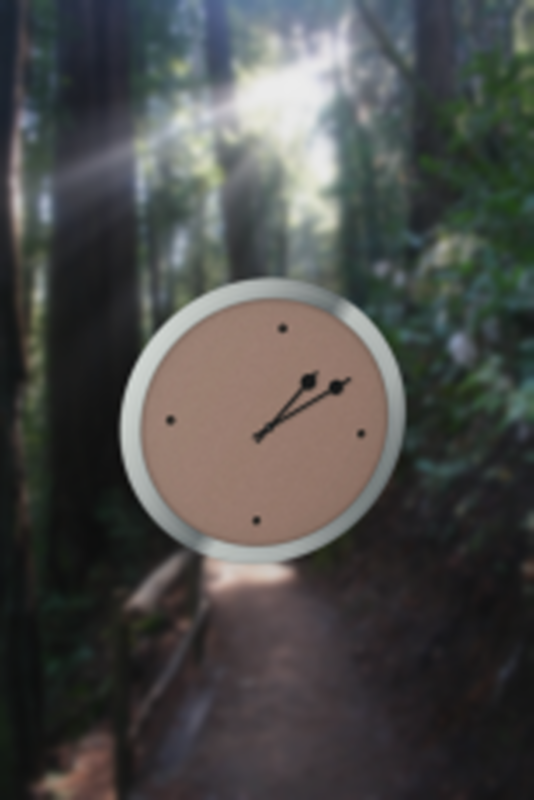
1,09
